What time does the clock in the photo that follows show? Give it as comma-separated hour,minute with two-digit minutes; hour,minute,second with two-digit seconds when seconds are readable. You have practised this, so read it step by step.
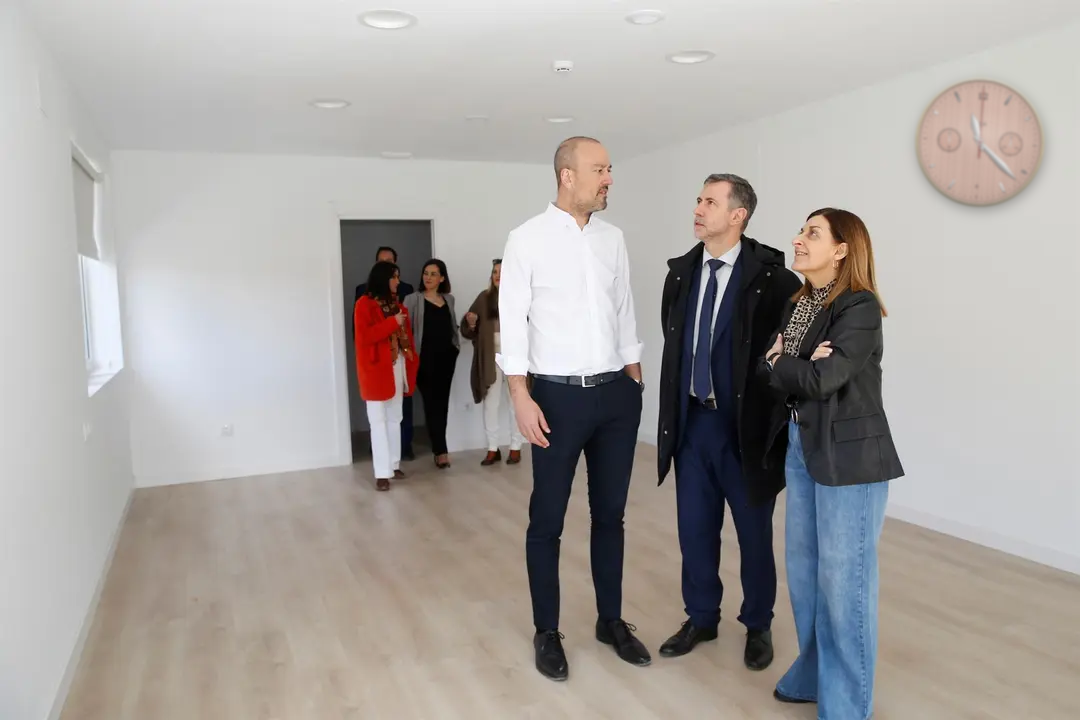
11,22
